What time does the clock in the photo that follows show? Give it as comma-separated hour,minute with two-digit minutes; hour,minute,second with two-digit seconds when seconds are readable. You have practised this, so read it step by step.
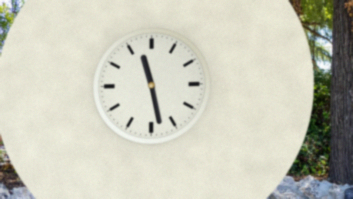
11,28
